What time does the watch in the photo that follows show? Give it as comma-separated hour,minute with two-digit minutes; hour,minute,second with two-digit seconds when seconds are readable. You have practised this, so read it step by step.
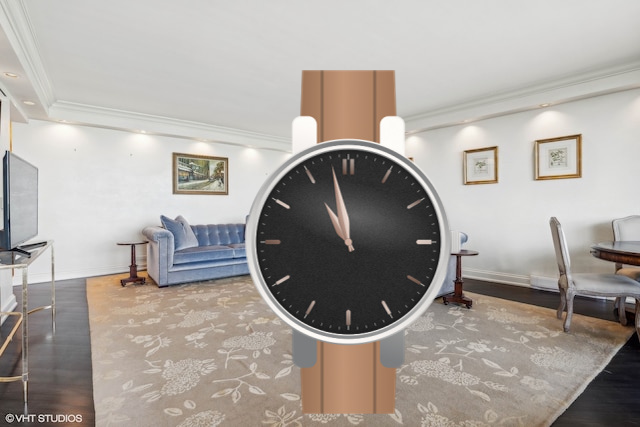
10,58
